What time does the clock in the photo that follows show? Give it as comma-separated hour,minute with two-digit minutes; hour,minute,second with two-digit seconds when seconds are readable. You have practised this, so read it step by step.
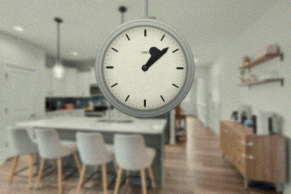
1,08
